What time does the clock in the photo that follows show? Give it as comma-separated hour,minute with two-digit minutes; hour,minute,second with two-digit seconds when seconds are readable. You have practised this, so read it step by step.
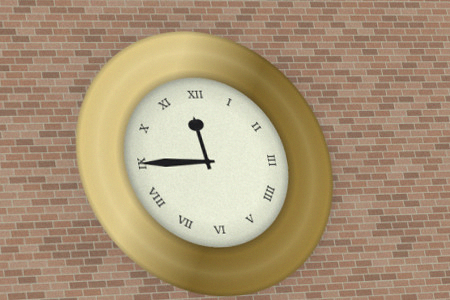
11,45
